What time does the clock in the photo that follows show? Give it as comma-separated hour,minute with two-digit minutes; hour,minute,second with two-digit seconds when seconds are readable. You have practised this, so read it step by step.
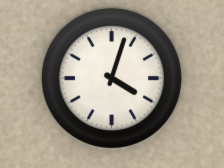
4,03
